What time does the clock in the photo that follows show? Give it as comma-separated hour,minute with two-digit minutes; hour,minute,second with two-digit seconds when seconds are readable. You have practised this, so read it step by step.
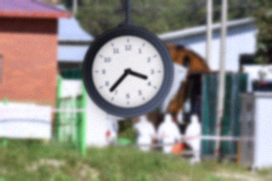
3,37
